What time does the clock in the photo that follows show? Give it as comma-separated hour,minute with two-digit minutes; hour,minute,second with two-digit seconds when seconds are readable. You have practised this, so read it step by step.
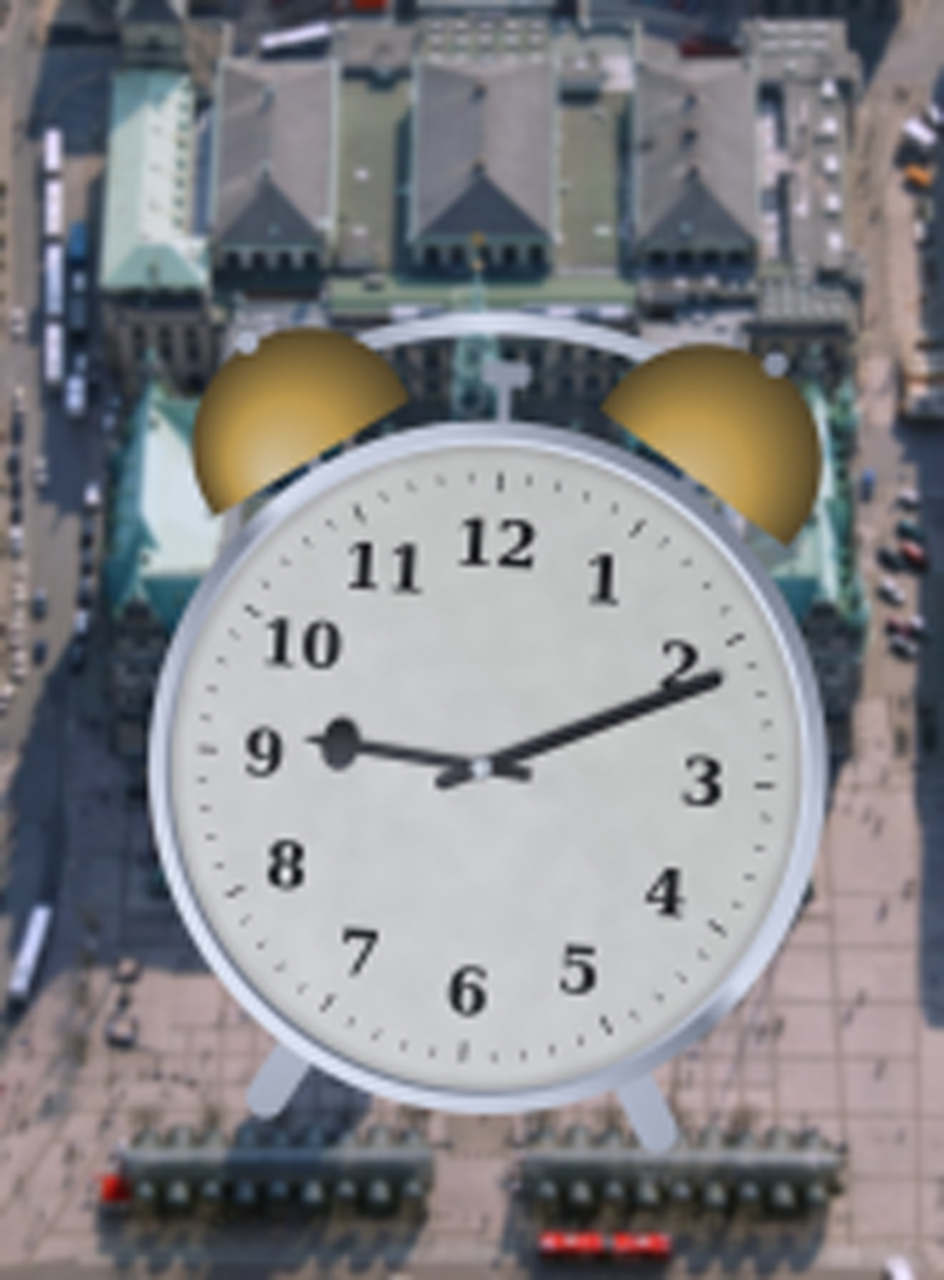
9,11
